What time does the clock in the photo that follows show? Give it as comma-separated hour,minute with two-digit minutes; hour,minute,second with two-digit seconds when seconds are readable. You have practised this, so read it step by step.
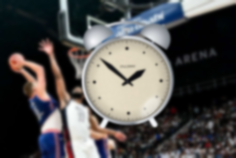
1,52
